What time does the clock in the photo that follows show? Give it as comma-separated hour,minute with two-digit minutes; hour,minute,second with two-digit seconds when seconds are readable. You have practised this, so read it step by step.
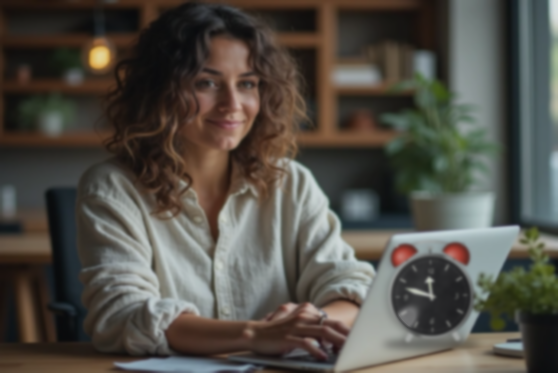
11,48
